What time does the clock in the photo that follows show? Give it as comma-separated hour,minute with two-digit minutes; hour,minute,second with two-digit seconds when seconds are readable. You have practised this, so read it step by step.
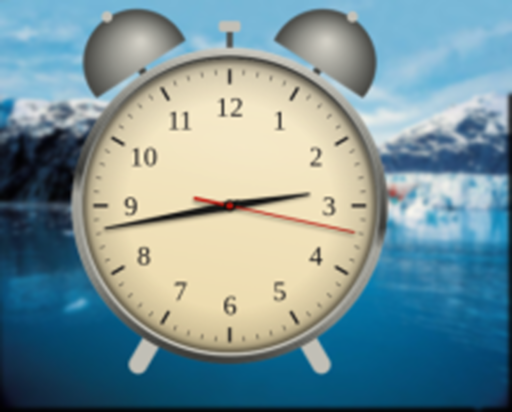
2,43,17
